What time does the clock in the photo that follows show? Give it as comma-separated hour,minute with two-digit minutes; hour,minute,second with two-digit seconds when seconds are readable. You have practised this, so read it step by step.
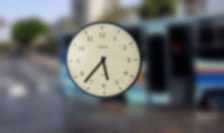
5,37
